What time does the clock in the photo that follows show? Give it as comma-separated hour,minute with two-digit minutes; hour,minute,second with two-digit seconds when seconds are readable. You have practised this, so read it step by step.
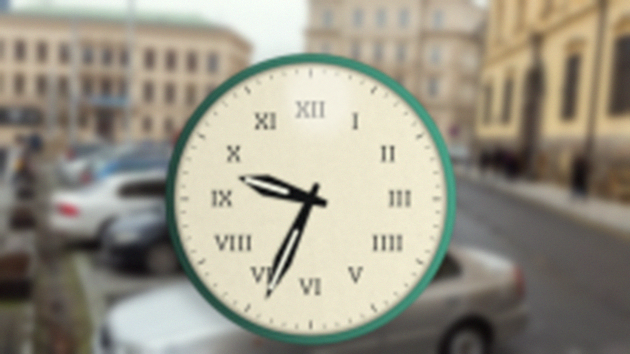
9,34
